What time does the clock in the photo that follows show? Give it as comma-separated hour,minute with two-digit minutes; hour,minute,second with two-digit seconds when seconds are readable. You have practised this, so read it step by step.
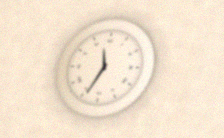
11,34
